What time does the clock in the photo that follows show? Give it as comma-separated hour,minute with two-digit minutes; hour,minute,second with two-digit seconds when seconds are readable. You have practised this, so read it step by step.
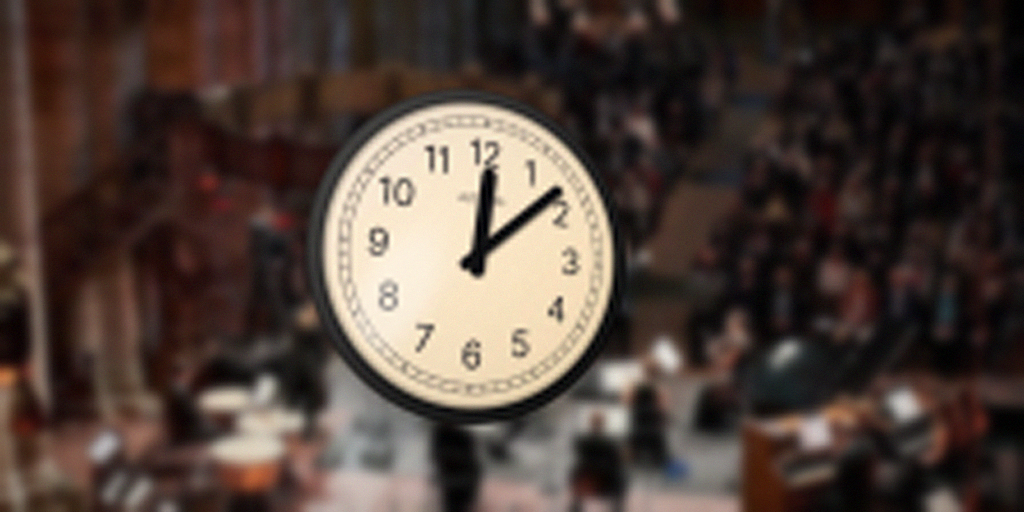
12,08
